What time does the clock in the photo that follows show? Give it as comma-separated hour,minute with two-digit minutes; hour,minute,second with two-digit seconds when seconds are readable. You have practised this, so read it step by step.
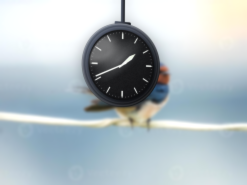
1,41
